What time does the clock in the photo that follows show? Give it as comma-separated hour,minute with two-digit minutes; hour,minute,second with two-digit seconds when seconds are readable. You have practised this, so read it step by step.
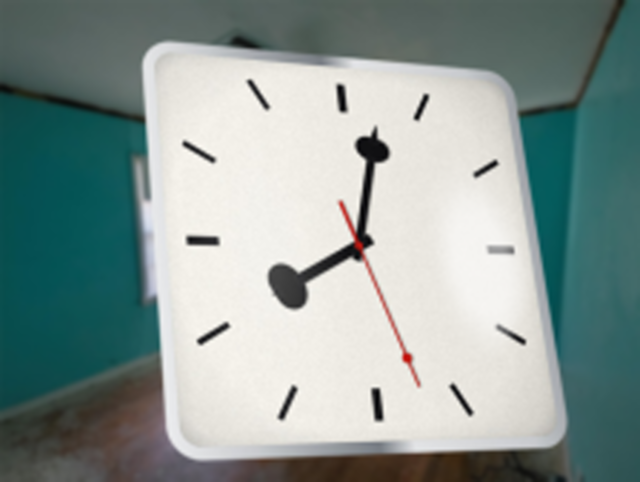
8,02,27
